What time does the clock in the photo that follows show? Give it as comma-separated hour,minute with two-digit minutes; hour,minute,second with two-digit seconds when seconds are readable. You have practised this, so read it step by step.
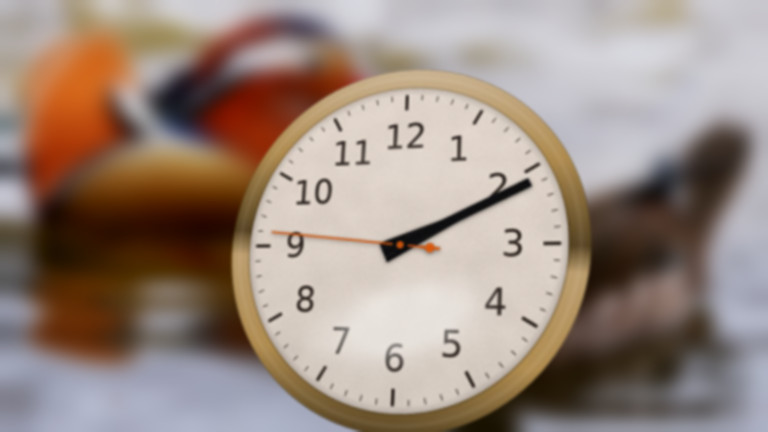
2,10,46
